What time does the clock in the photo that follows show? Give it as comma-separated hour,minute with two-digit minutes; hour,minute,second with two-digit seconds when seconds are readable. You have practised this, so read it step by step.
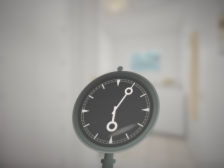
6,05
